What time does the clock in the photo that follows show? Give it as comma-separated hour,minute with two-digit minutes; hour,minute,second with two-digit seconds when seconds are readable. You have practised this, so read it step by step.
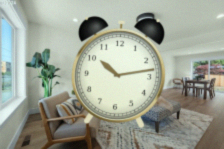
10,13
